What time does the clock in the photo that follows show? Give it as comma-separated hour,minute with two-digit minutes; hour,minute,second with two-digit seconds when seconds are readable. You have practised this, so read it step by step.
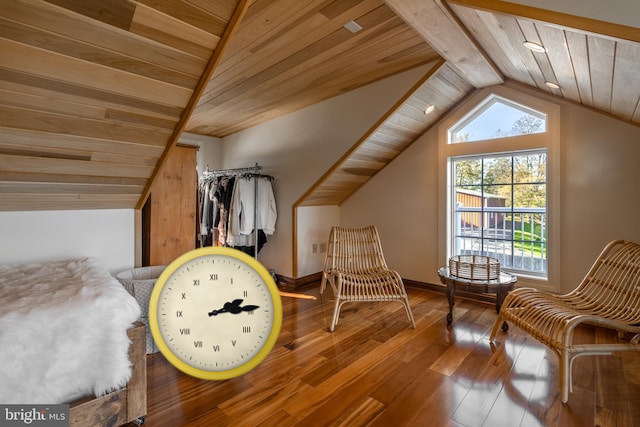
2,14
